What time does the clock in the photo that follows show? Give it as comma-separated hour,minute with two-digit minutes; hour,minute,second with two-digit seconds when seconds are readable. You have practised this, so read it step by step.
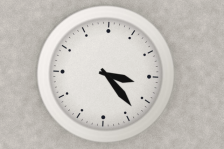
3,23
